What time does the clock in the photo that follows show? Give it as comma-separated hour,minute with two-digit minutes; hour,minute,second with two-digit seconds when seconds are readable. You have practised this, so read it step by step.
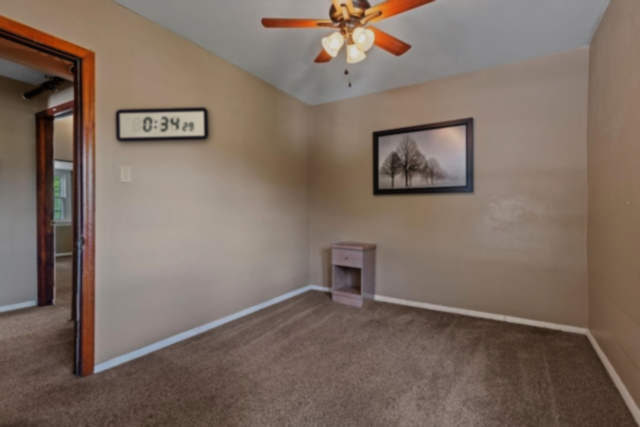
0,34
